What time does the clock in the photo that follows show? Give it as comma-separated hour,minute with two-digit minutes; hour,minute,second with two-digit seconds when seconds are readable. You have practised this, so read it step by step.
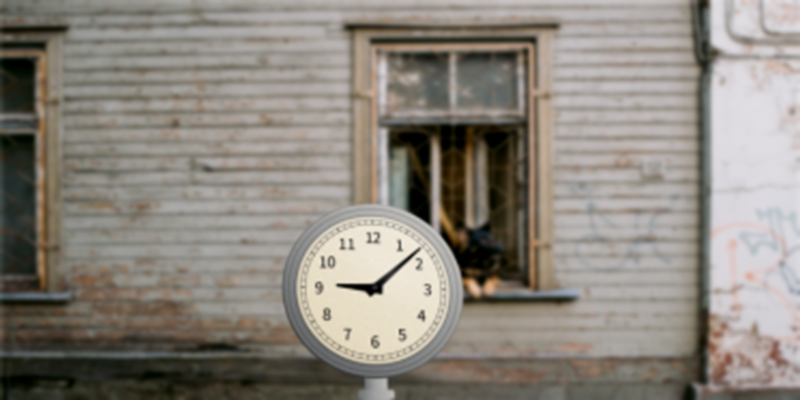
9,08
